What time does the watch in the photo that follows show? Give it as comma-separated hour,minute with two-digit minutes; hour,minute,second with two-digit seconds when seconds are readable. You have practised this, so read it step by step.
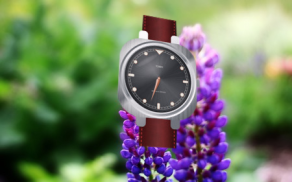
6,33
